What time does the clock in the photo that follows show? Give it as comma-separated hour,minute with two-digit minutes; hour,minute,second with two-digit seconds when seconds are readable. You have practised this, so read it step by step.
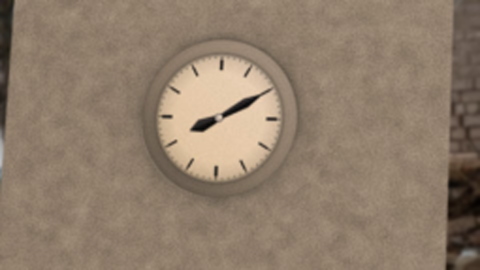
8,10
